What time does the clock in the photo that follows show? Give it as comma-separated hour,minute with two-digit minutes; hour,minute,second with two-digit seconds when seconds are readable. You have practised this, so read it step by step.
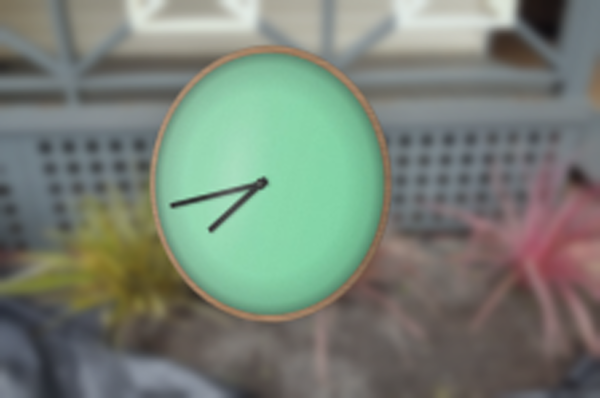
7,43
